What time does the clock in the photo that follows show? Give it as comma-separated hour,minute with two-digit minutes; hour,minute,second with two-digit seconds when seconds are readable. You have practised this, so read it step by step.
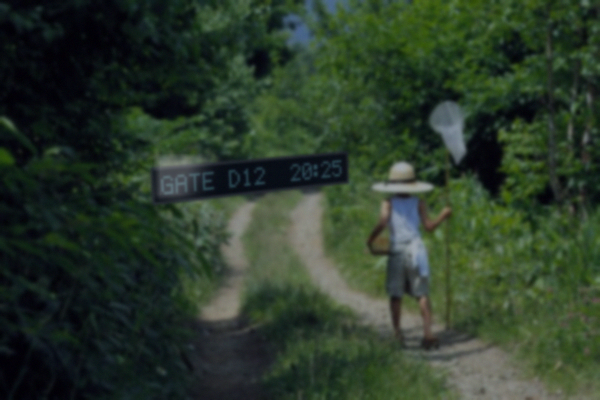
20,25
